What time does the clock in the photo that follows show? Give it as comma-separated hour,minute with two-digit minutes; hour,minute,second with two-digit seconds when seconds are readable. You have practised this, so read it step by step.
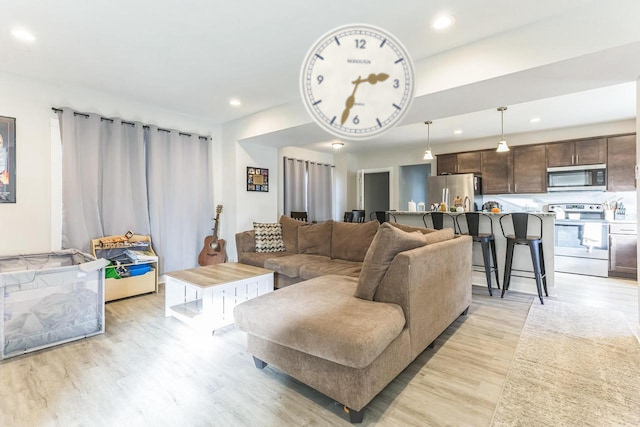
2,33
